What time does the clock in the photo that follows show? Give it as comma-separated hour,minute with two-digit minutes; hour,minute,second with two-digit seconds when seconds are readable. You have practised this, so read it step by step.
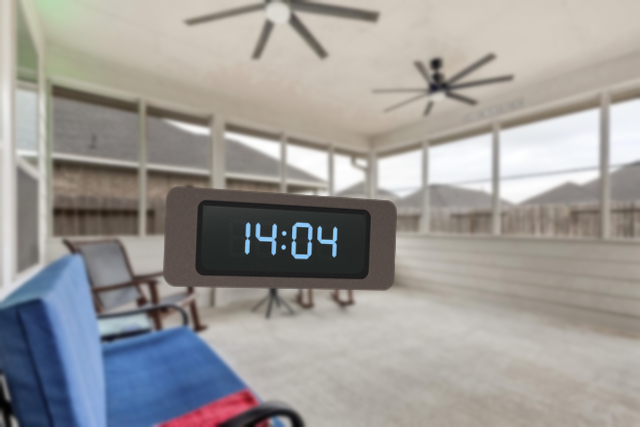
14,04
